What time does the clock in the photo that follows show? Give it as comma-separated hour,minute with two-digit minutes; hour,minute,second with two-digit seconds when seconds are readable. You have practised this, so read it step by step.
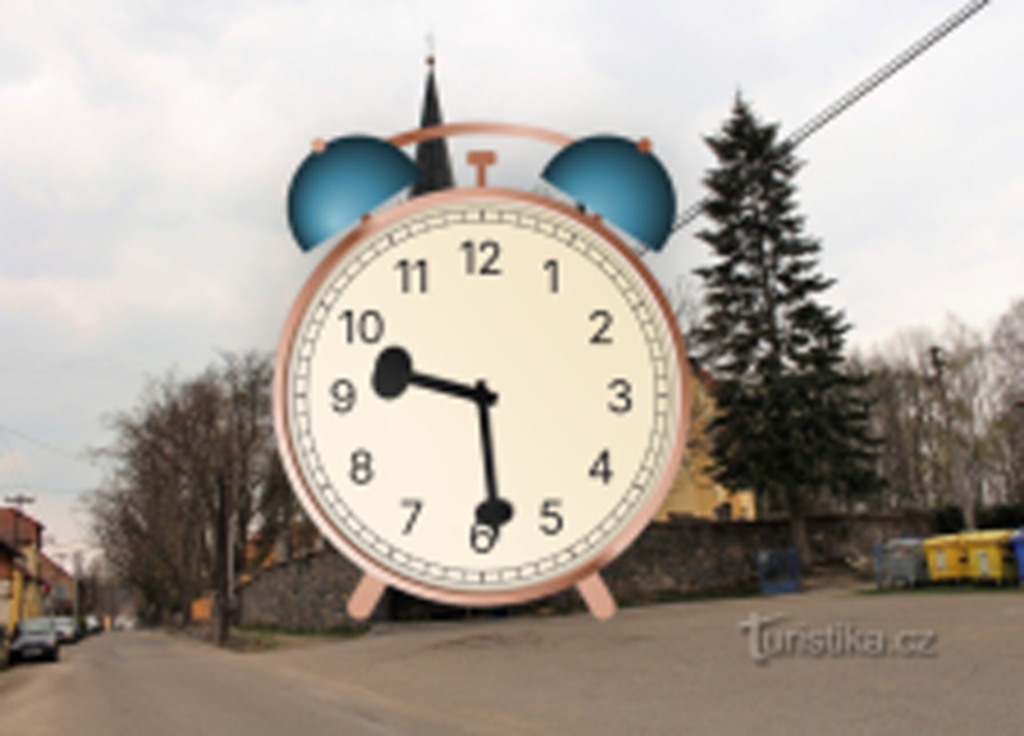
9,29
